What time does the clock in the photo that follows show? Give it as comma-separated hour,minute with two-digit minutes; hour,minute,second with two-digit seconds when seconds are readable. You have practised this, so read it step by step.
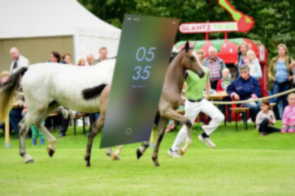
5,35
